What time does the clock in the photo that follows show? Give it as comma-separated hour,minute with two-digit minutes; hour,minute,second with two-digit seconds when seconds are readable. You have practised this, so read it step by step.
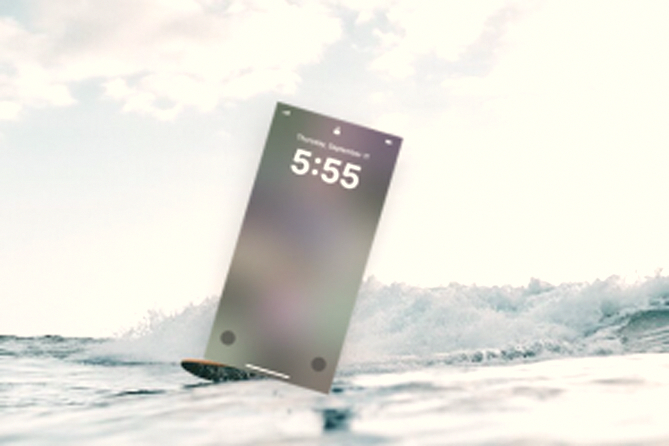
5,55
